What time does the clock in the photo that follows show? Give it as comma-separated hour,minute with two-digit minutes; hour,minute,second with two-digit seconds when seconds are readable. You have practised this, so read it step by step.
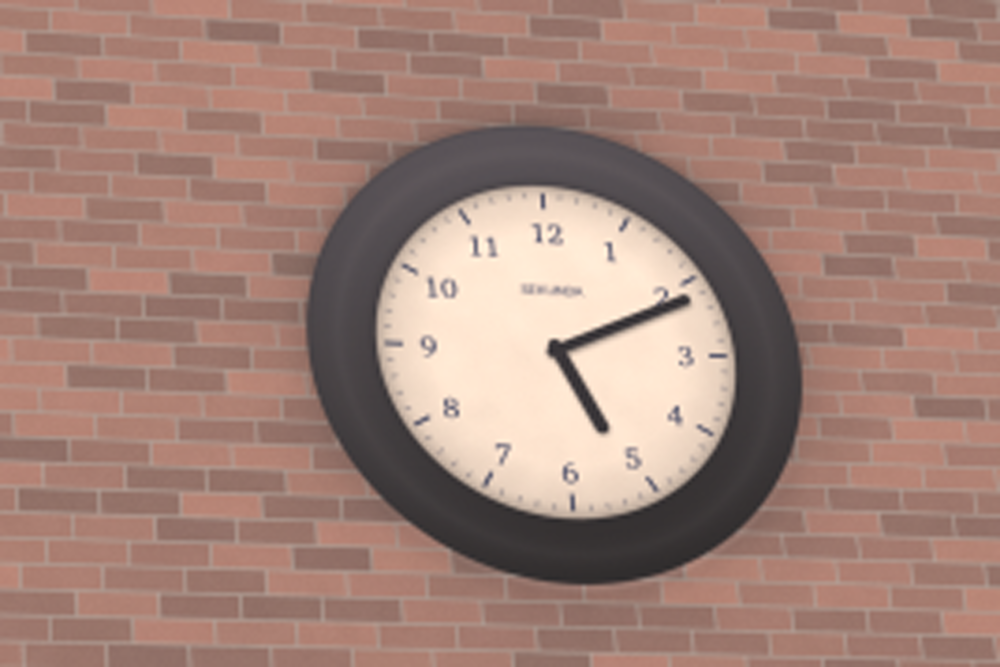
5,11
